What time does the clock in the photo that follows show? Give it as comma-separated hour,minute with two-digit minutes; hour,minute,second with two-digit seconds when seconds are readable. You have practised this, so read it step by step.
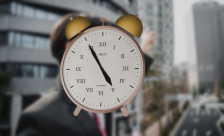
4,55
